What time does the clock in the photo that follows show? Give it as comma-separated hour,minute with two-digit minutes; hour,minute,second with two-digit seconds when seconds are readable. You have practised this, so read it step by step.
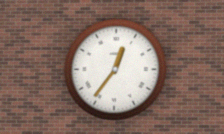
12,36
